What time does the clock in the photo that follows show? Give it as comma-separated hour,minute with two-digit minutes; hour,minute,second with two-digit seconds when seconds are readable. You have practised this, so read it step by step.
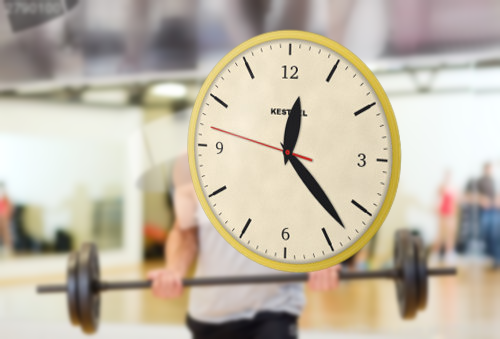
12,22,47
